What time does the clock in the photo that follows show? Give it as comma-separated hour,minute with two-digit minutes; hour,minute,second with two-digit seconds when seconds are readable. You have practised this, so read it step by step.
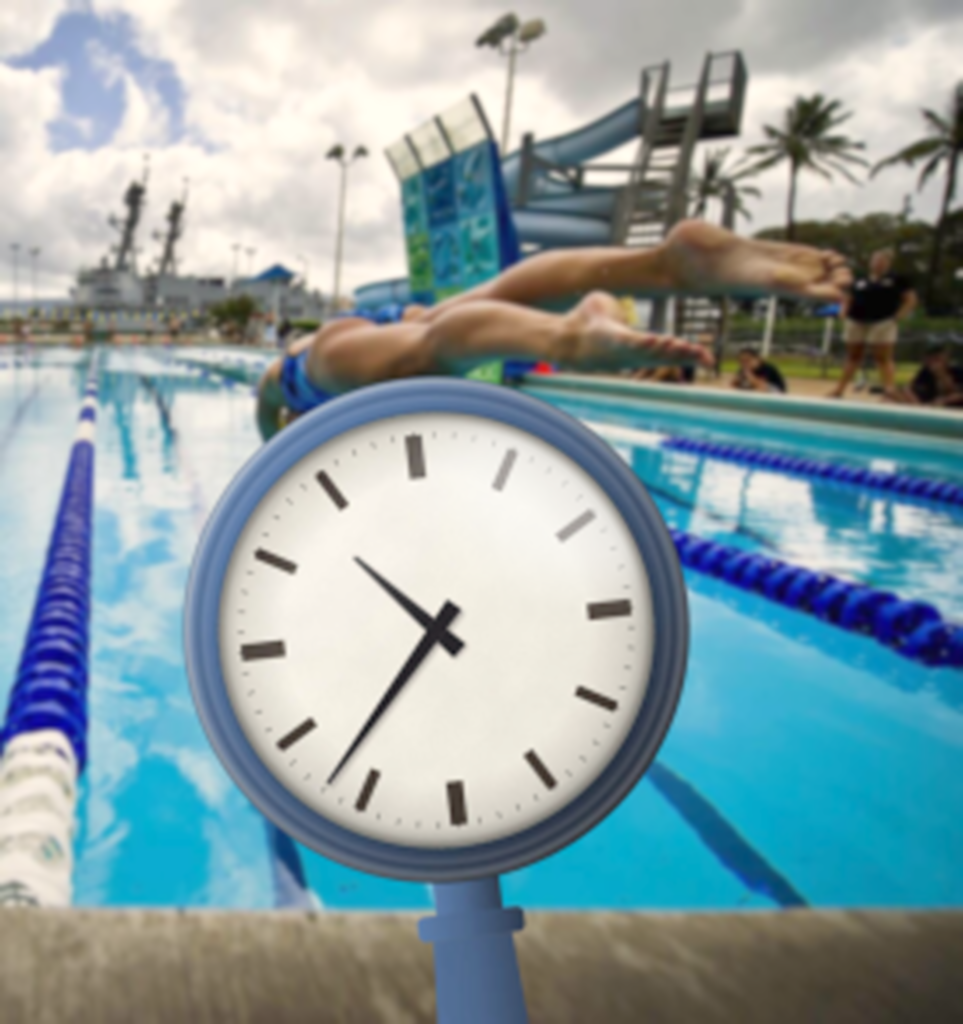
10,37
